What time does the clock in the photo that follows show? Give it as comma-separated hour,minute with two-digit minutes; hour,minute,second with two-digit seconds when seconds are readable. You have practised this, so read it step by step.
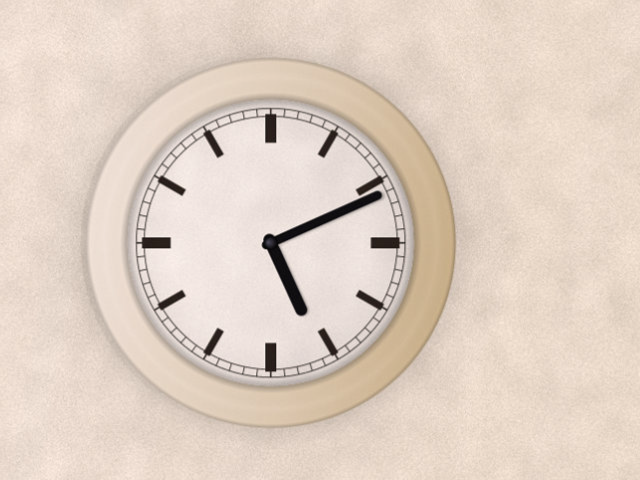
5,11
